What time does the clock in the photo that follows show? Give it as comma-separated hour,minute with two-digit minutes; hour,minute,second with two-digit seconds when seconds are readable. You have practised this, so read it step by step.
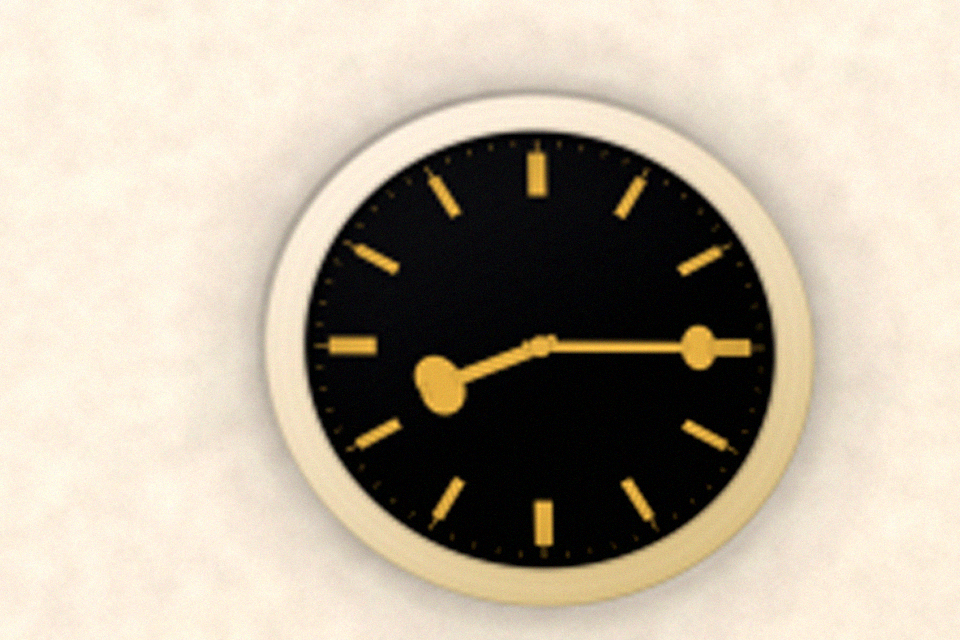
8,15
